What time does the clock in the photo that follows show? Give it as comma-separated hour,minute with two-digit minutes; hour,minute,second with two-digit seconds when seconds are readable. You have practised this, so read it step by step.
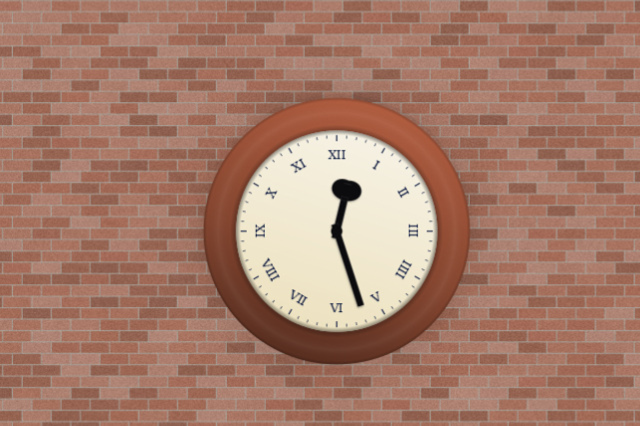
12,27
